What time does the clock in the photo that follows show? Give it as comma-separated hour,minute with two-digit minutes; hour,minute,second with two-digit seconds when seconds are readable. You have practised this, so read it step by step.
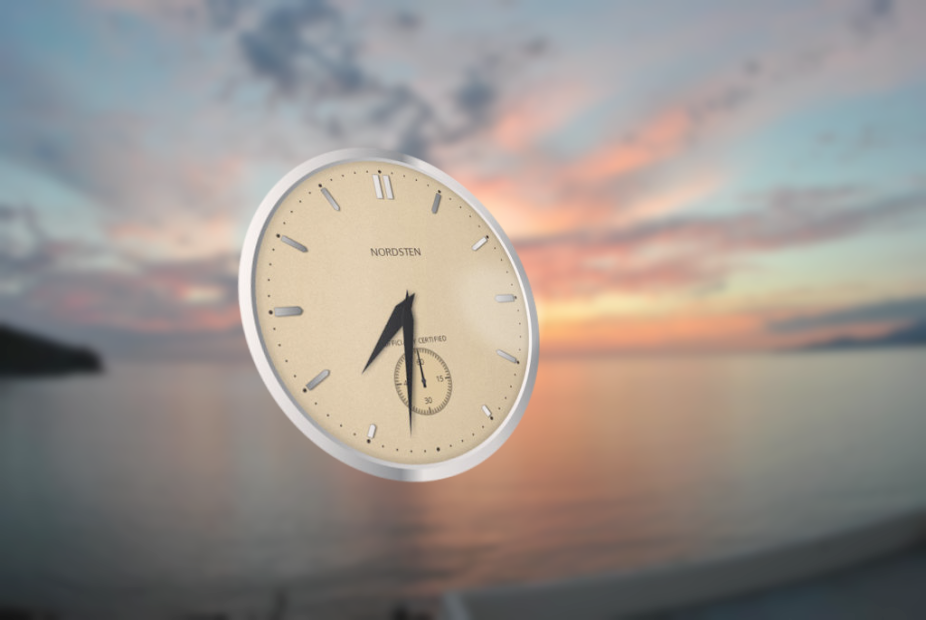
7,32
